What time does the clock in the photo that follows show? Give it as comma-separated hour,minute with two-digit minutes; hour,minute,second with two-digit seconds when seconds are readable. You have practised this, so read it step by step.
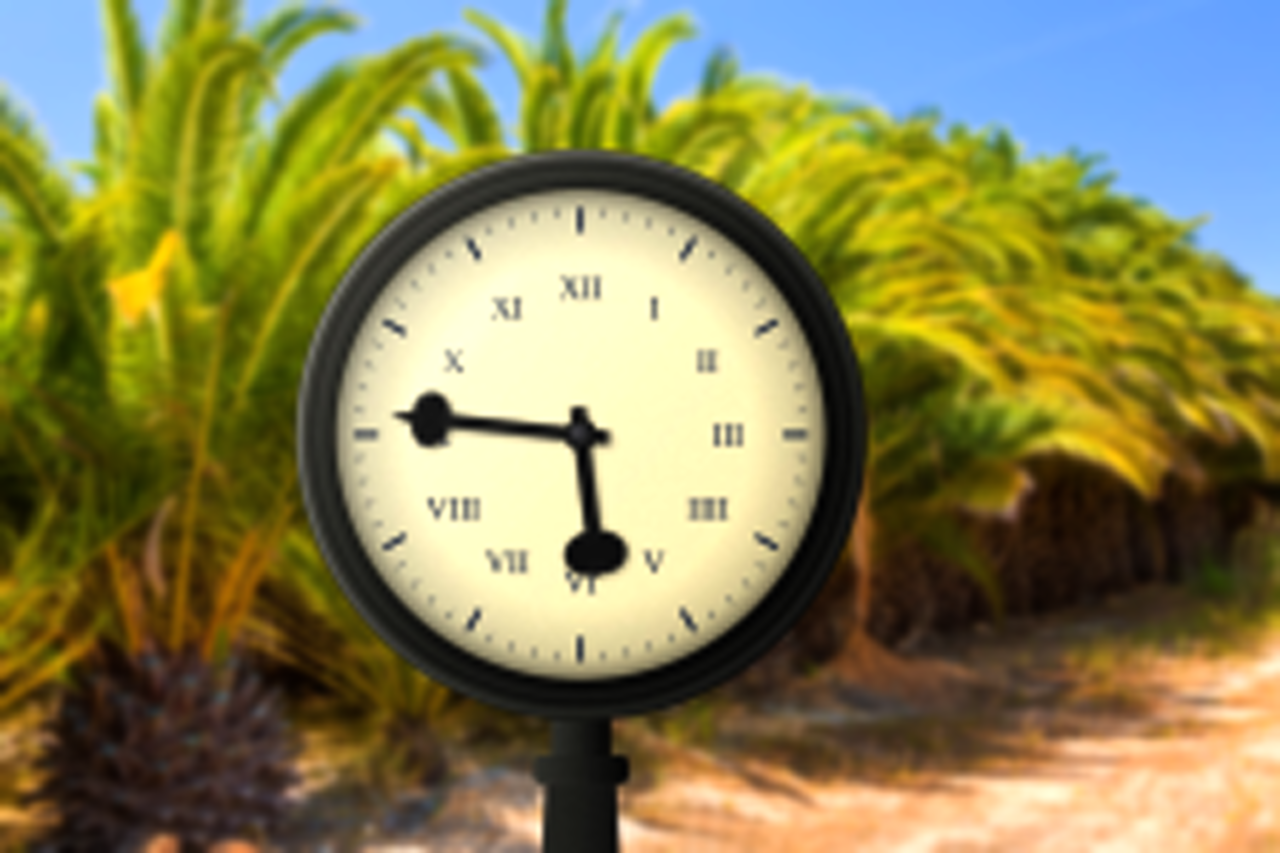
5,46
